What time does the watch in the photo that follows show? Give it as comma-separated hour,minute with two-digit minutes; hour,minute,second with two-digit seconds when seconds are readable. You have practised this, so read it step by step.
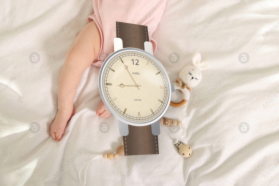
8,55
